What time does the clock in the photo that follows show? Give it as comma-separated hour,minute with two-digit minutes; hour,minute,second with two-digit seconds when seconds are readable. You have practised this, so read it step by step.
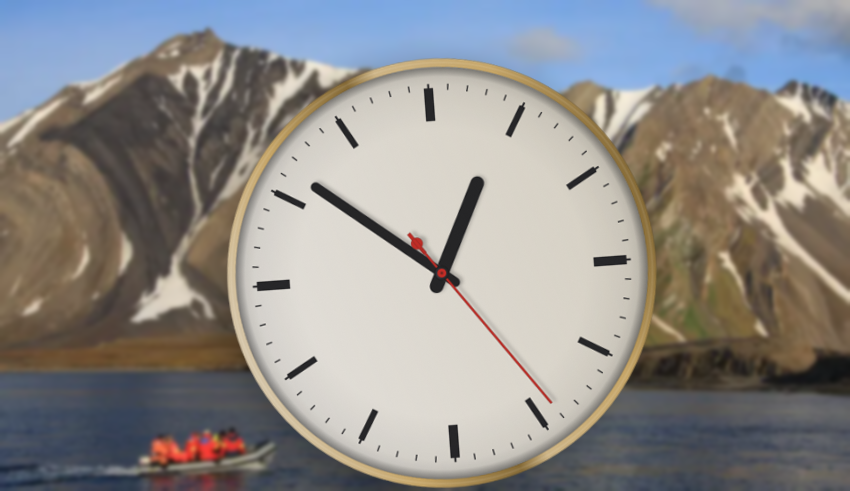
12,51,24
